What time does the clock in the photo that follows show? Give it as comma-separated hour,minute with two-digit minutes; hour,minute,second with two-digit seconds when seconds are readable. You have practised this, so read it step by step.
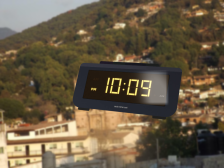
10,09
